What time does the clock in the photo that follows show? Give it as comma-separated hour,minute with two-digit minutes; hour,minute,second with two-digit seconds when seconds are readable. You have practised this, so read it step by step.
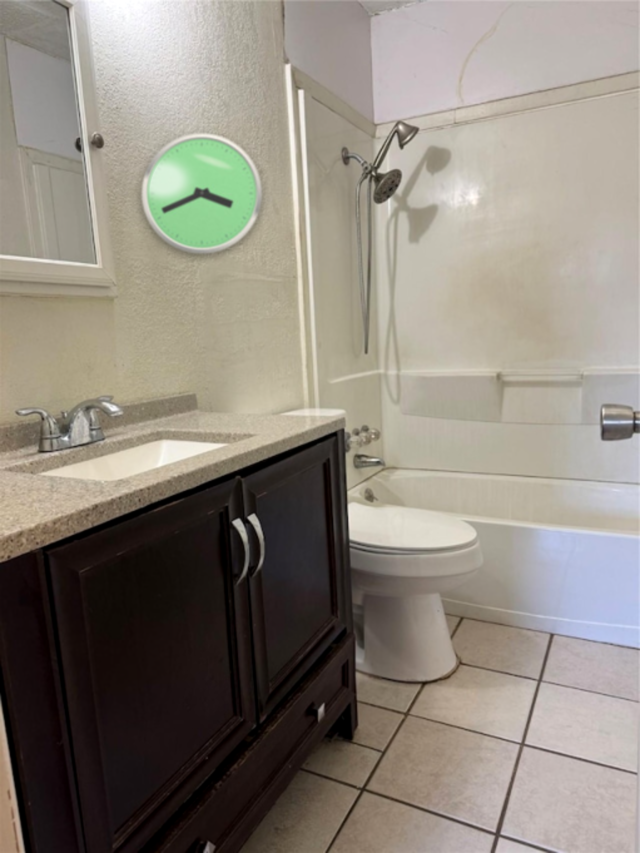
3,41
